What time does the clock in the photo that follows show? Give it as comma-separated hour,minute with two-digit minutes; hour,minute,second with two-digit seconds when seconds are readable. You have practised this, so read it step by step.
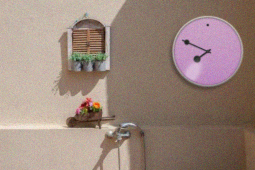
7,49
